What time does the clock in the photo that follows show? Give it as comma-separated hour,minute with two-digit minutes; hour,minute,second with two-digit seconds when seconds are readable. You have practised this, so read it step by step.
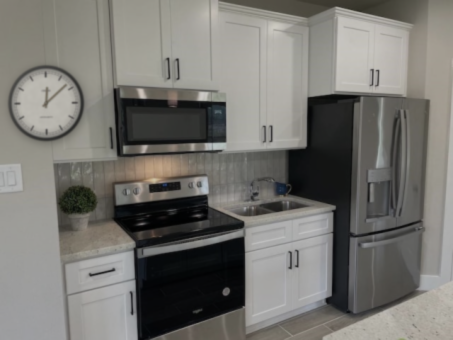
12,08
